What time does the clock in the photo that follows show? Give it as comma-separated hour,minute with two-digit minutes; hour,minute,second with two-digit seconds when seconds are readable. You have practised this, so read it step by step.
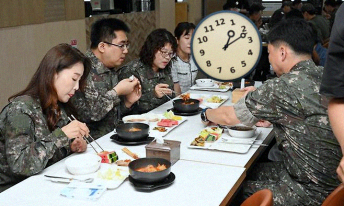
1,12
